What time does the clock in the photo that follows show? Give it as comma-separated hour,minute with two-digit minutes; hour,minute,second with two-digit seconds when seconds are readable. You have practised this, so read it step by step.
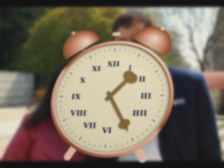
1,25
